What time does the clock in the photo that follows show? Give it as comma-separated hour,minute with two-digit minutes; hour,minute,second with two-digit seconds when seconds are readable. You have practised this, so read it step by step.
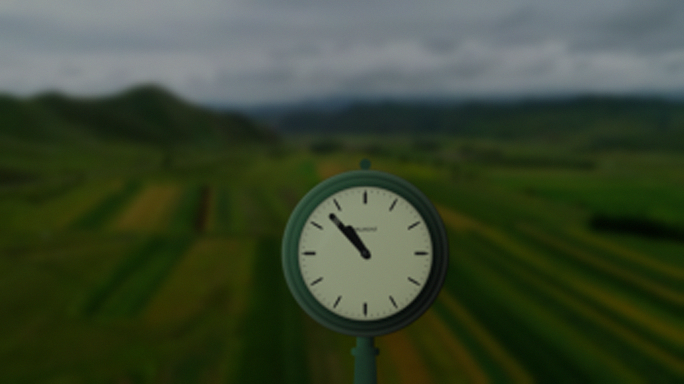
10,53
